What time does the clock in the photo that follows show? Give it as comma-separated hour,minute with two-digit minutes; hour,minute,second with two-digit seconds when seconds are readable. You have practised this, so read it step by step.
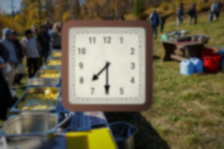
7,30
